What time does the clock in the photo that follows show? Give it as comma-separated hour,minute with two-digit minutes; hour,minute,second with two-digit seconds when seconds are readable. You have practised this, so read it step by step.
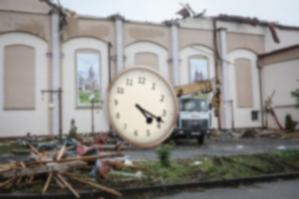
4,18
